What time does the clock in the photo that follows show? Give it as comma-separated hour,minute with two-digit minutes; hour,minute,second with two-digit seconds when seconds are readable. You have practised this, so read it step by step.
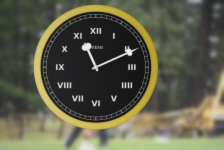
11,11
